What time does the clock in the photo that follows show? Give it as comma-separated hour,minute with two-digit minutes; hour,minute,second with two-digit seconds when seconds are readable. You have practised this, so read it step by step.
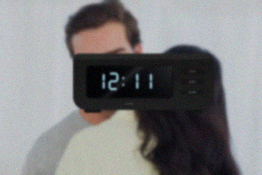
12,11
